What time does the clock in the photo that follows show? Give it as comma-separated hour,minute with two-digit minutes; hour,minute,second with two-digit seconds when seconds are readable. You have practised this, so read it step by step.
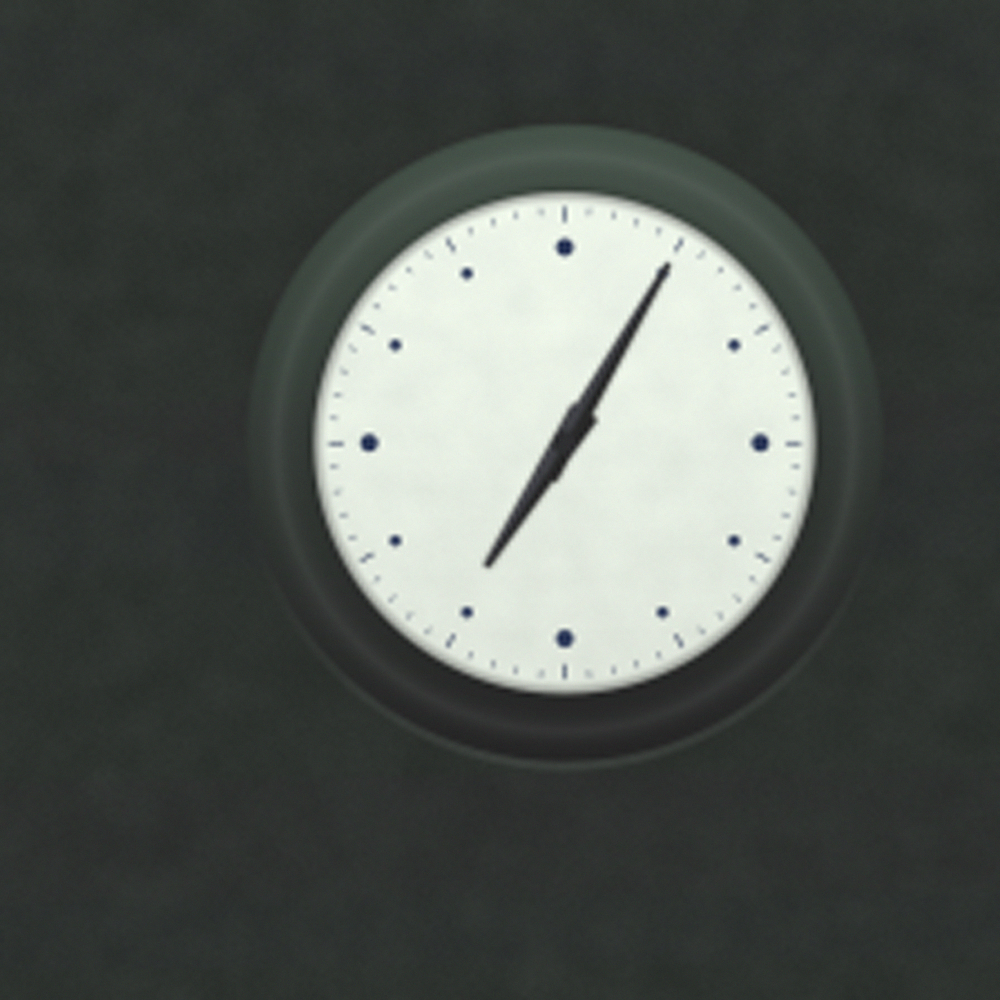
7,05
